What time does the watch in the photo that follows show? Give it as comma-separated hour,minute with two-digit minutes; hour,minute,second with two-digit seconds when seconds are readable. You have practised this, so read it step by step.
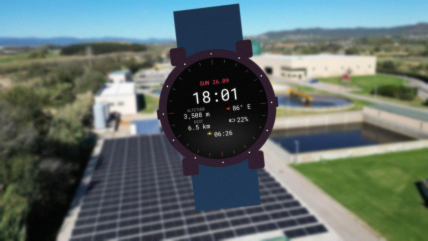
18,01
